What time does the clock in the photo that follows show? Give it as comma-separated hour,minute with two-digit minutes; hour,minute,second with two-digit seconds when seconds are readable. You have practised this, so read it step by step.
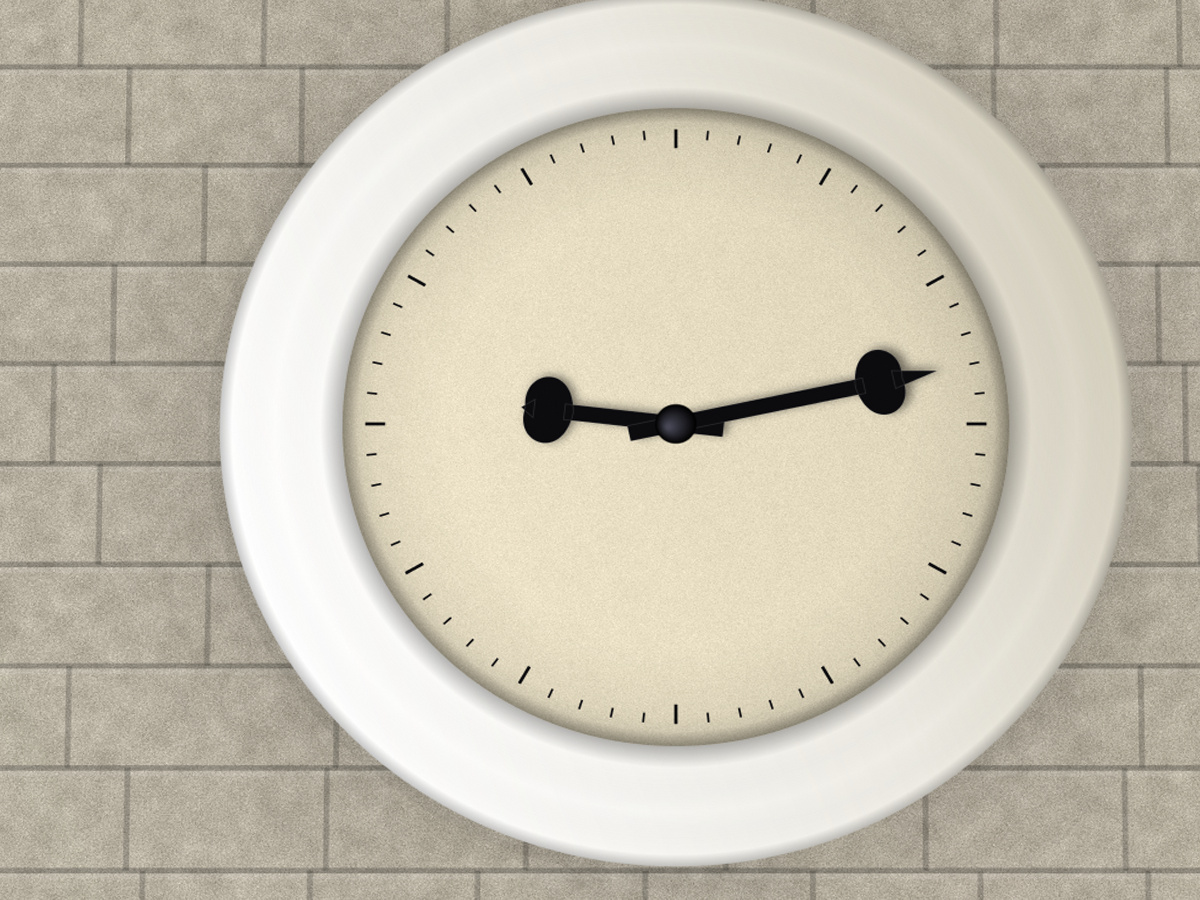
9,13
